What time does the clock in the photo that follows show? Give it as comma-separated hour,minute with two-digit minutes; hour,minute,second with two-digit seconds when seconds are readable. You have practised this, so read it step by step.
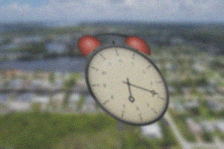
6,19
